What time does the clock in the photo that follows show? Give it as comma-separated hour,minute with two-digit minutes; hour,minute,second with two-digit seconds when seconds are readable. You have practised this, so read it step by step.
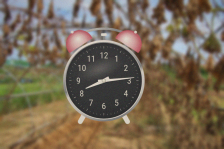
8,14
